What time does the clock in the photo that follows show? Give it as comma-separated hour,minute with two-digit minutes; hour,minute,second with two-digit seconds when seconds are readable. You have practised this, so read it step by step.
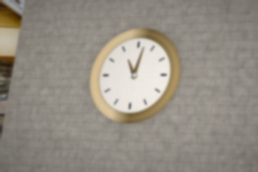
11,02
